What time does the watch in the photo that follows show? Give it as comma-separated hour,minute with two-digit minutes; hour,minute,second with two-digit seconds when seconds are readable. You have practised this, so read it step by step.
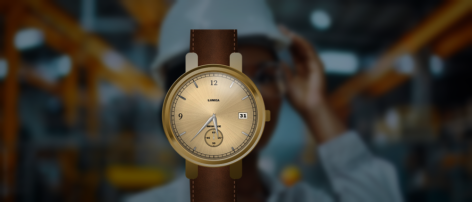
5,37
